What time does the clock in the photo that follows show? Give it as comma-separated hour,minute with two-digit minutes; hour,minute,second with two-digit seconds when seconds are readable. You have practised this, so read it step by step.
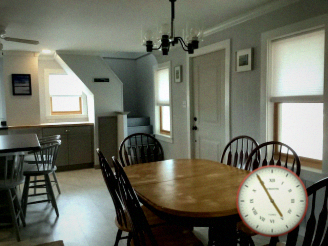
4,55
